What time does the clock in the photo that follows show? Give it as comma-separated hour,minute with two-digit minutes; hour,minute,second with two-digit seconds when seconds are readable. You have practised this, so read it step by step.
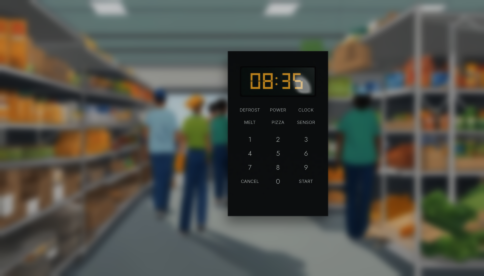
8,35
